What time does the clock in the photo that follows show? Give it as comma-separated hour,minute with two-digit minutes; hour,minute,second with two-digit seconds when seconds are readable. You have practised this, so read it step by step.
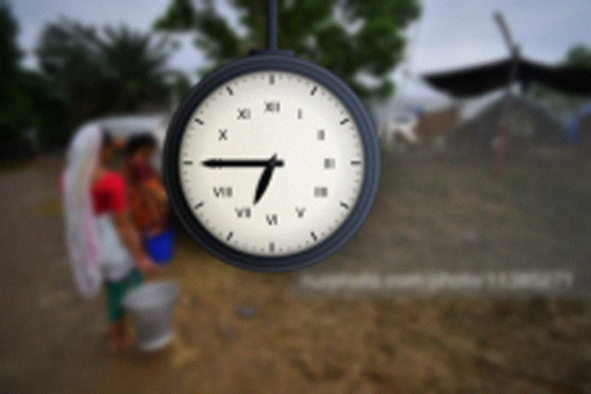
6,45
